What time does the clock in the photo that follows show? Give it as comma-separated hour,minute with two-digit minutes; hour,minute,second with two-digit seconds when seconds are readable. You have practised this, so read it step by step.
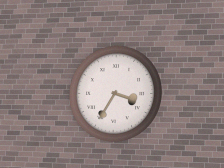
3,35
